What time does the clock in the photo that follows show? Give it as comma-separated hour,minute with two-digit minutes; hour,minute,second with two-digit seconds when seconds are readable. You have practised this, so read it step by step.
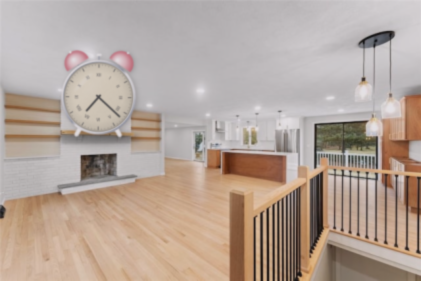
7,22
